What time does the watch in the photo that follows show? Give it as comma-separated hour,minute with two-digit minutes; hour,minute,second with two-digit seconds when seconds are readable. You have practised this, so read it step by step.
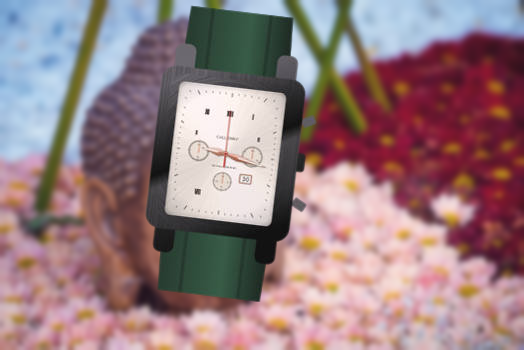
9,17
